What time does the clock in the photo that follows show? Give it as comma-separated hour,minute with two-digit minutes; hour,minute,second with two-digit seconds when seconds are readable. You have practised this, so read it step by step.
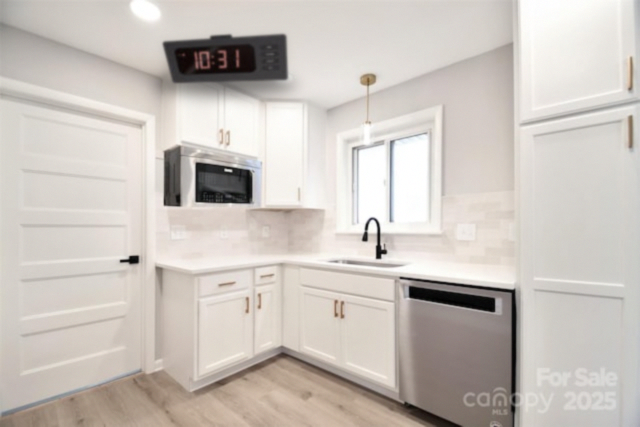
10,31
